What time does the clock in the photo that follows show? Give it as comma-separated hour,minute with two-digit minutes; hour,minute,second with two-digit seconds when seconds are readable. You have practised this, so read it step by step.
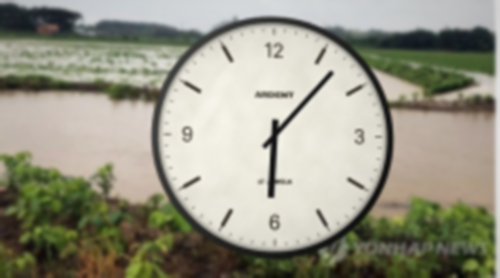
6,07
